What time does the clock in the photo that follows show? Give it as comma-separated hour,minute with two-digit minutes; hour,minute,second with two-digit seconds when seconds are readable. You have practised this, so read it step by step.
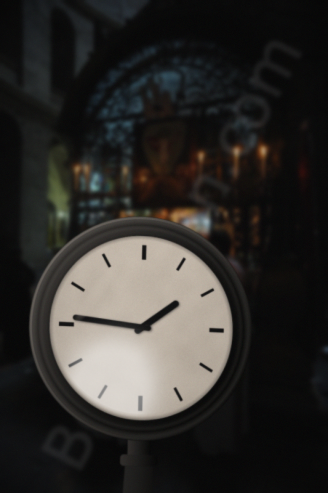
1,46
